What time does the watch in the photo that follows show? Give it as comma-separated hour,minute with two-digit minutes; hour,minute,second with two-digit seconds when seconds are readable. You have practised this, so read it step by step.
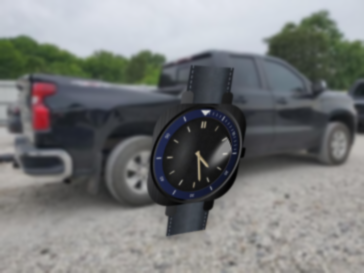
4,28
